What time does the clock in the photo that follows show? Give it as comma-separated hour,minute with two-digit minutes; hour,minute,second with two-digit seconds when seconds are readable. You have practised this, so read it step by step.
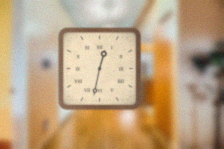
12,32
